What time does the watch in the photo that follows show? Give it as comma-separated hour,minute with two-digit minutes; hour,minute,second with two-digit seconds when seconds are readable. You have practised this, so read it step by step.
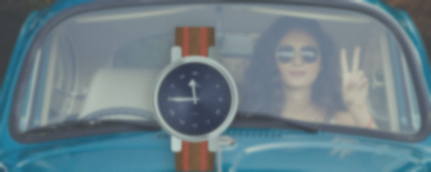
11,45
